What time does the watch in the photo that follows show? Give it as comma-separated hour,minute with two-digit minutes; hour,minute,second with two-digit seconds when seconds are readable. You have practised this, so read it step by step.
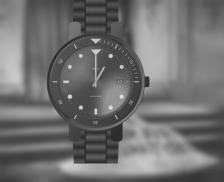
1,00
